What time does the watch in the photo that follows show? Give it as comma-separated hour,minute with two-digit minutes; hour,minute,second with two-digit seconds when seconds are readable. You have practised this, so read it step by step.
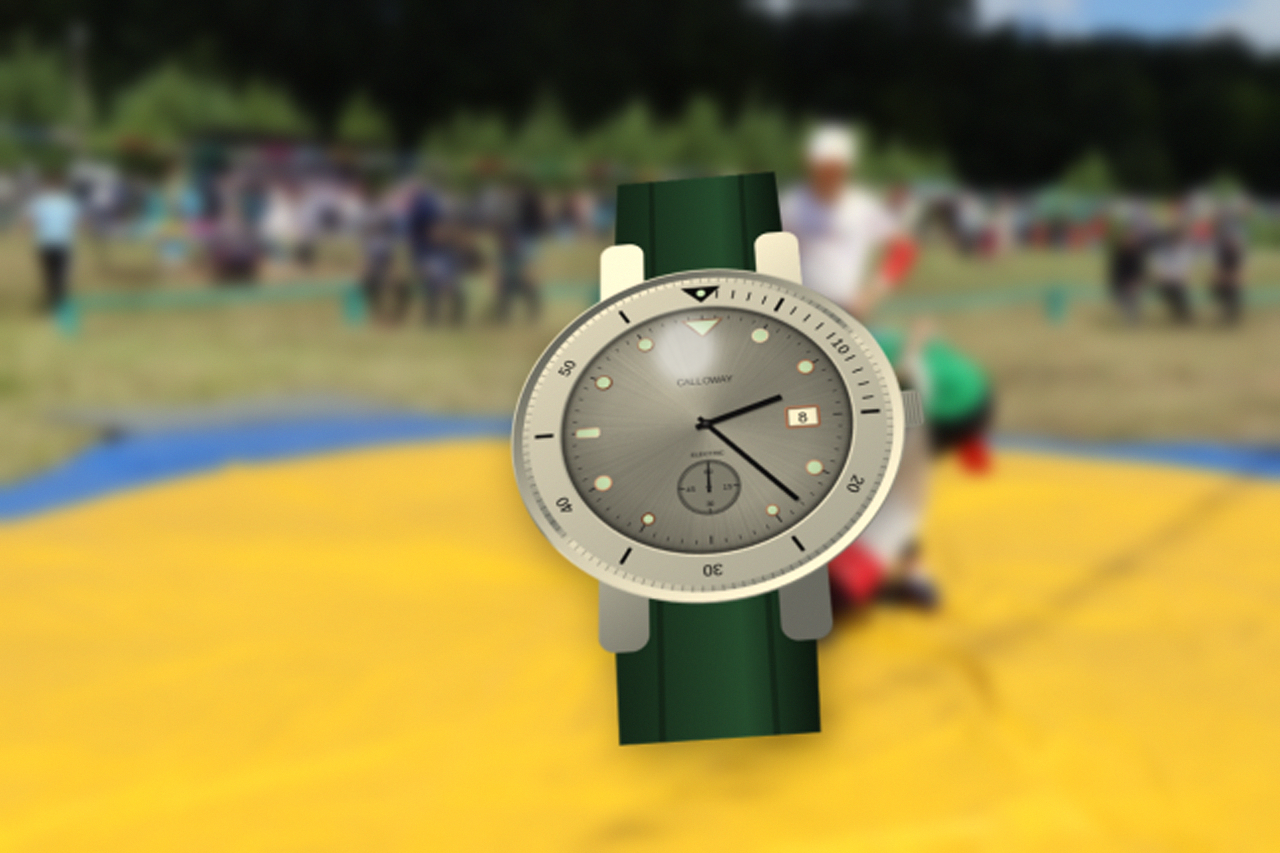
2,23
